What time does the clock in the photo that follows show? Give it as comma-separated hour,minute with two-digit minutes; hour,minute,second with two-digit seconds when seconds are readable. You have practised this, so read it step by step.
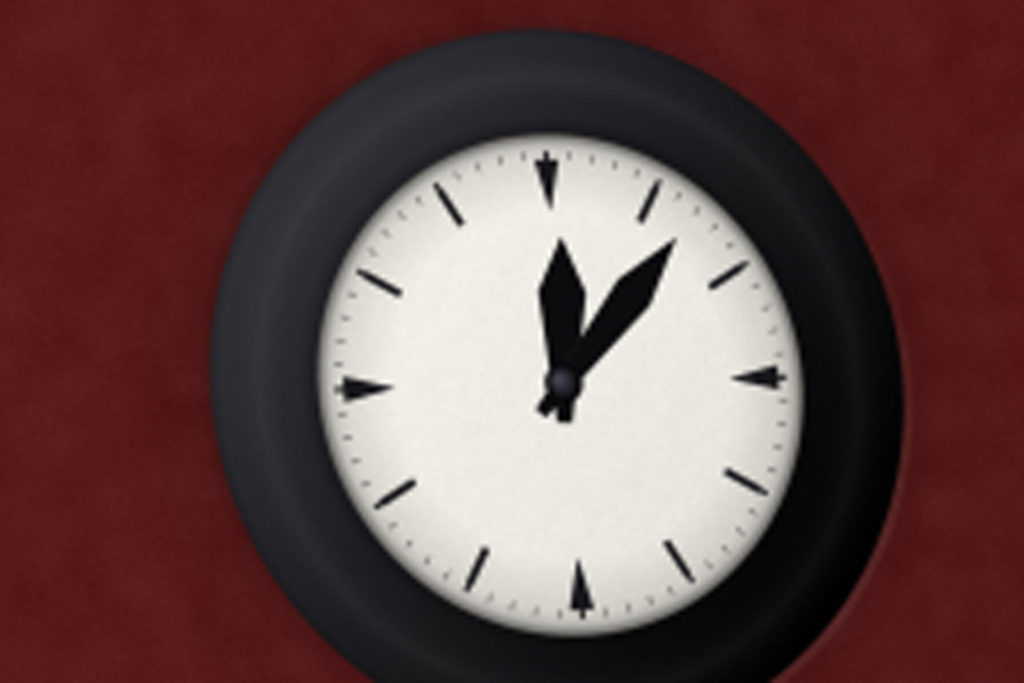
12,07
